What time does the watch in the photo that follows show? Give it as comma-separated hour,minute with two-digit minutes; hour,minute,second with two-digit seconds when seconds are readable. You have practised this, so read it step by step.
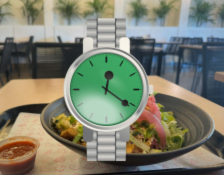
12,21
